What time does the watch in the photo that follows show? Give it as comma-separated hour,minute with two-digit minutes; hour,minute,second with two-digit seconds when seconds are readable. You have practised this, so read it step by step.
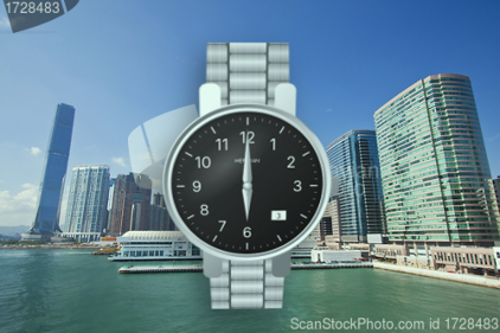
6,00
